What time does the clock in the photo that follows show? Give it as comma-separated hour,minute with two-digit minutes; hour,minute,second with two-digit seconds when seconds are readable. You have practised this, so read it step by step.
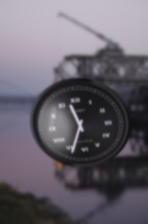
11,34
